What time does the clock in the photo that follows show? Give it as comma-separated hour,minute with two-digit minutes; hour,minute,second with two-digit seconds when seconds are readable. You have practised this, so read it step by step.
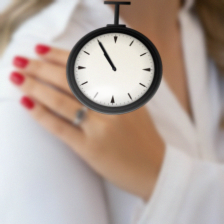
10,55
